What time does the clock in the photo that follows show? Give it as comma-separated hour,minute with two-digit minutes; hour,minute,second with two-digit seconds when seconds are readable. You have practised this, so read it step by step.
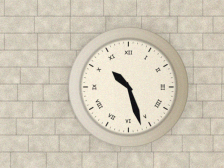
10,27
